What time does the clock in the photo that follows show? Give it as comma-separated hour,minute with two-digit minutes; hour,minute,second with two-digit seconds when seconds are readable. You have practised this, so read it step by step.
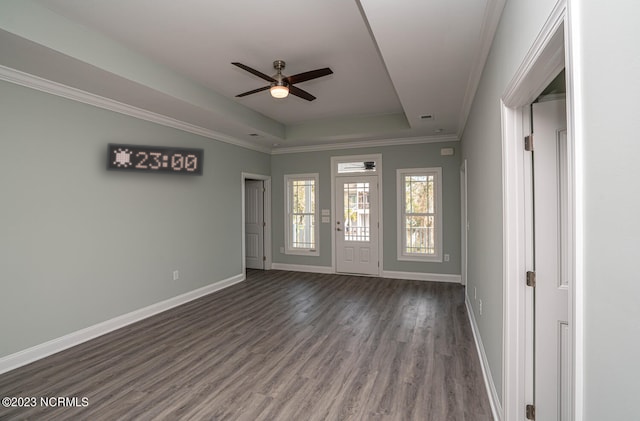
23,00
